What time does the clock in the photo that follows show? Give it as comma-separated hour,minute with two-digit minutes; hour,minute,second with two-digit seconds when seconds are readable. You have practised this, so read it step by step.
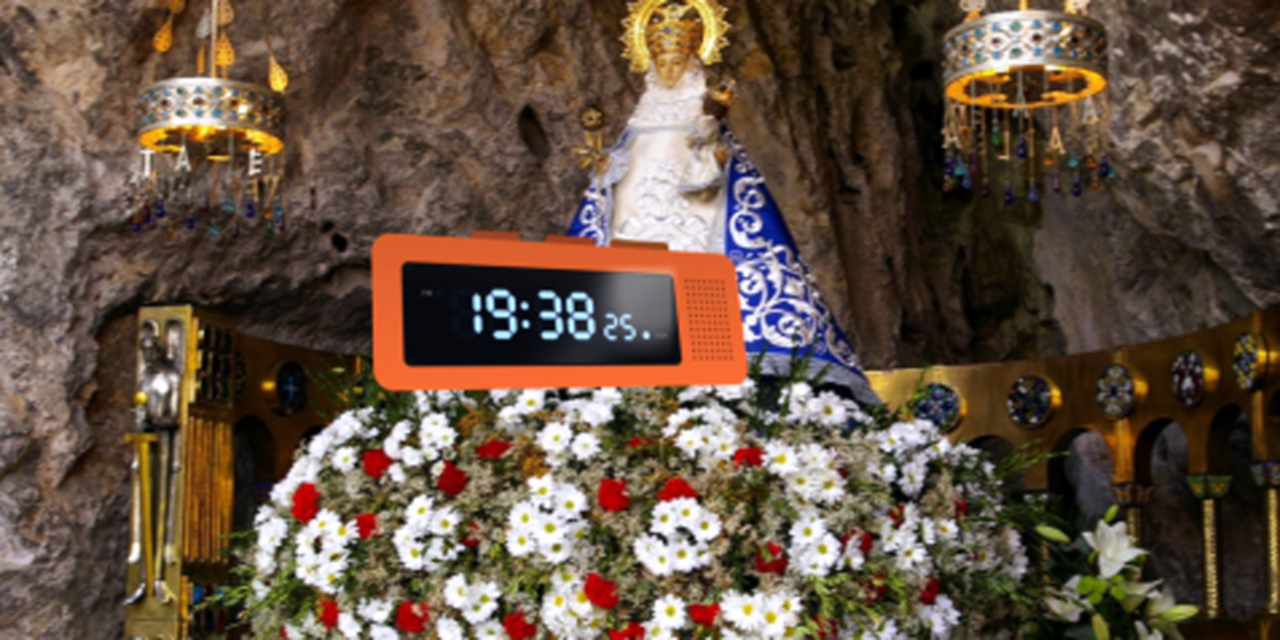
19,38,25
